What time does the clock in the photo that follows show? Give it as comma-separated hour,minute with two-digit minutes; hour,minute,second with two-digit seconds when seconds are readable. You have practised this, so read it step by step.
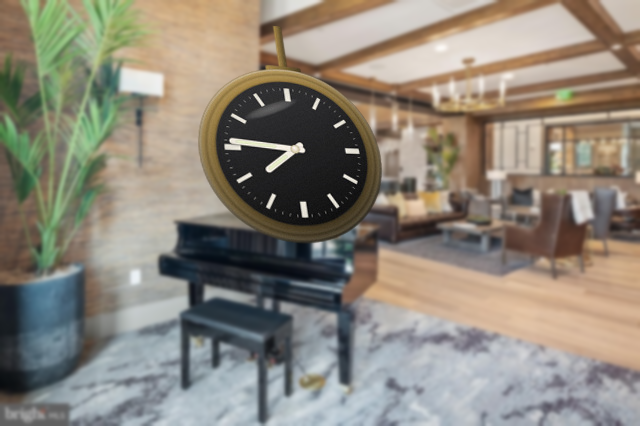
7,46
